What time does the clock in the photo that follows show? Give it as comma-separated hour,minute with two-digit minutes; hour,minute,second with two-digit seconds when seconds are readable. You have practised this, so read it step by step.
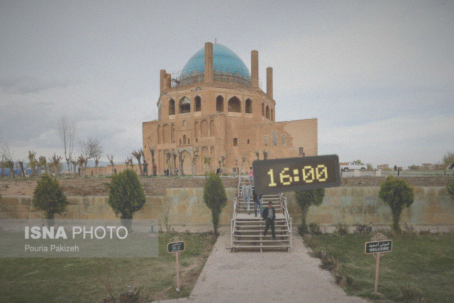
16,00
